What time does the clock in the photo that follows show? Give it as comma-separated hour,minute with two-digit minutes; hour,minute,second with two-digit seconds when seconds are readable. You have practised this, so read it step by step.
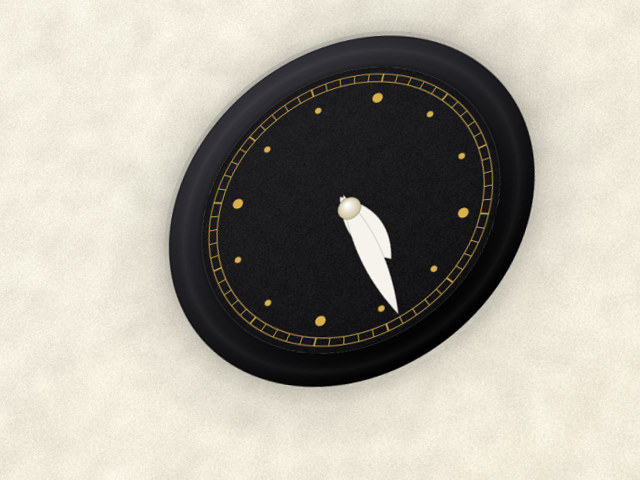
4,24
